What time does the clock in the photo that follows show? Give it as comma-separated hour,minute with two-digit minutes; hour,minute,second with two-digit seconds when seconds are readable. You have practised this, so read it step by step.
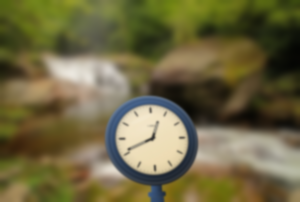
12,41
